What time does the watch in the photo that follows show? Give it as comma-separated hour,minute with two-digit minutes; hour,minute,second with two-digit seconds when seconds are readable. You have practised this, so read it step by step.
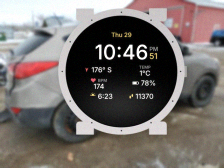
10,46,51
